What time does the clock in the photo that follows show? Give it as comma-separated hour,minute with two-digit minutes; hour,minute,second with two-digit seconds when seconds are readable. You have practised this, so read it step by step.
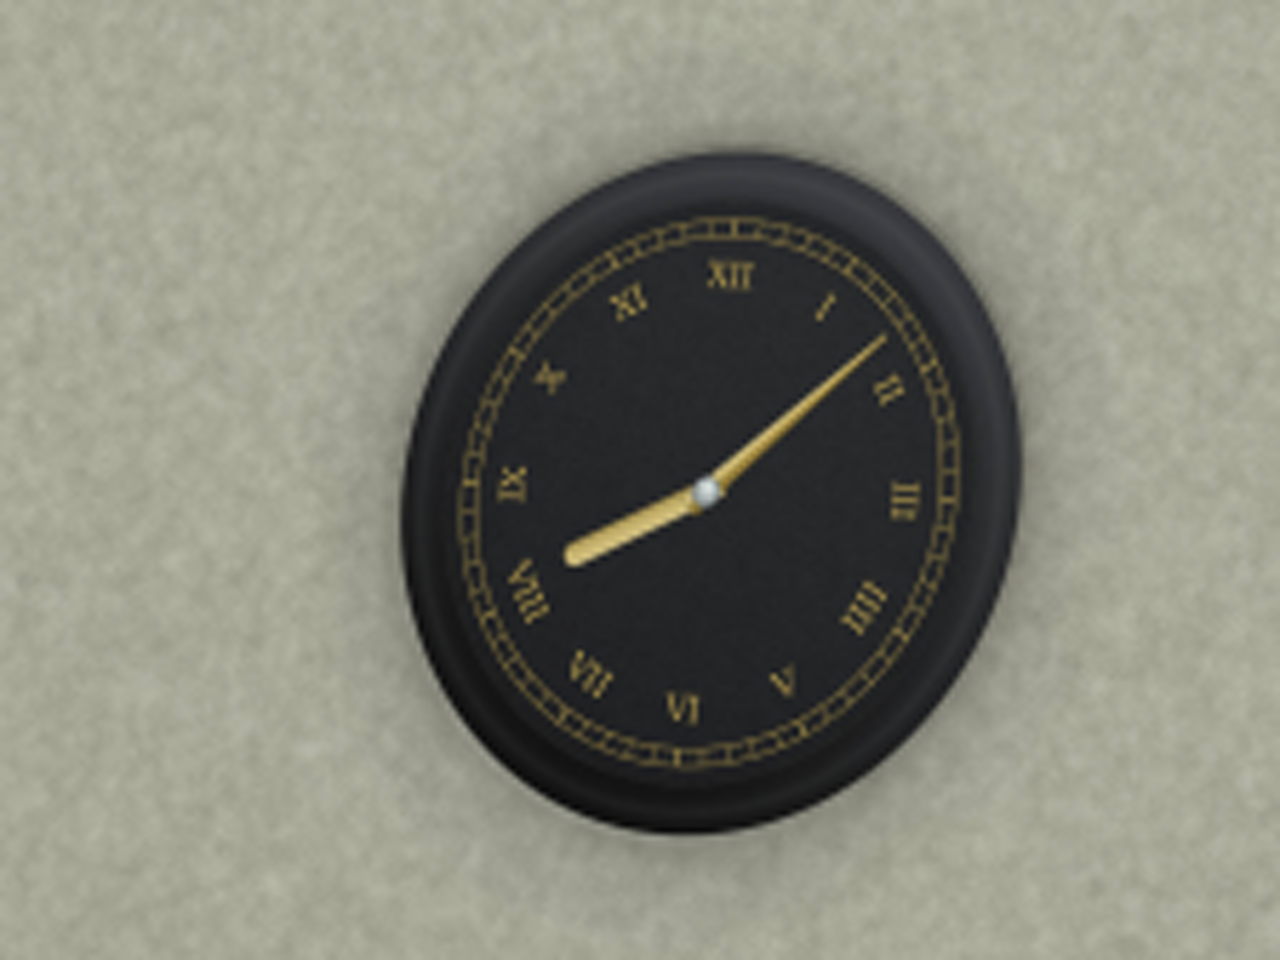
8,08
